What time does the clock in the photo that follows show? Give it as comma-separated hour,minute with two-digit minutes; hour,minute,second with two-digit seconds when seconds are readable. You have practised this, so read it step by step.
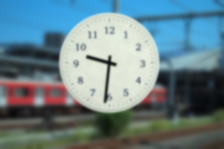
9,31
